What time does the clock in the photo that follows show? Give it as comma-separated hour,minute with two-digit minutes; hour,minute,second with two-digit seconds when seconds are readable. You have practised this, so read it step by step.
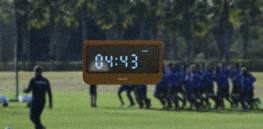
4,43
